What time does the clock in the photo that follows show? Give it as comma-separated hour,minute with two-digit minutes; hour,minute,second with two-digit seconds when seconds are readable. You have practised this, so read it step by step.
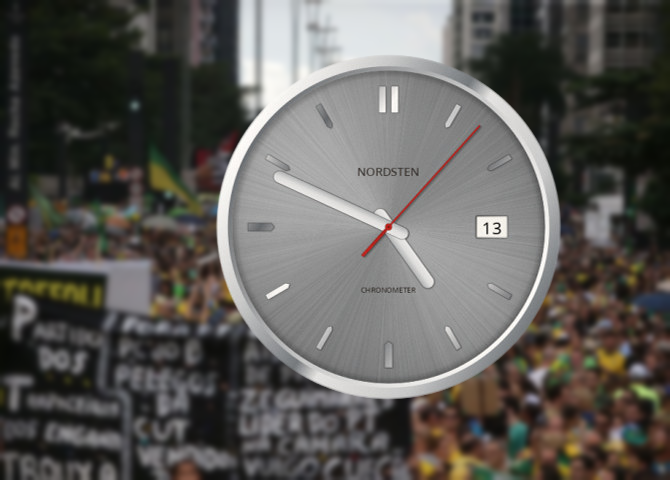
4,49,07
